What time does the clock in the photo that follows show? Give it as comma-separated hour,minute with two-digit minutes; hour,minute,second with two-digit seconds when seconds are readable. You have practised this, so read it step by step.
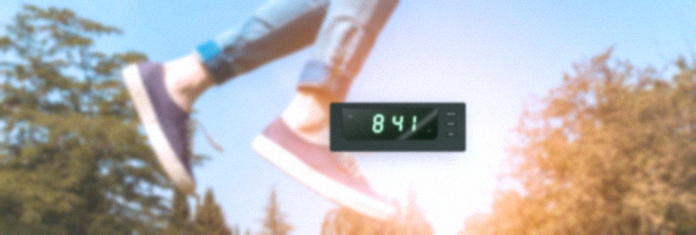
8,41
